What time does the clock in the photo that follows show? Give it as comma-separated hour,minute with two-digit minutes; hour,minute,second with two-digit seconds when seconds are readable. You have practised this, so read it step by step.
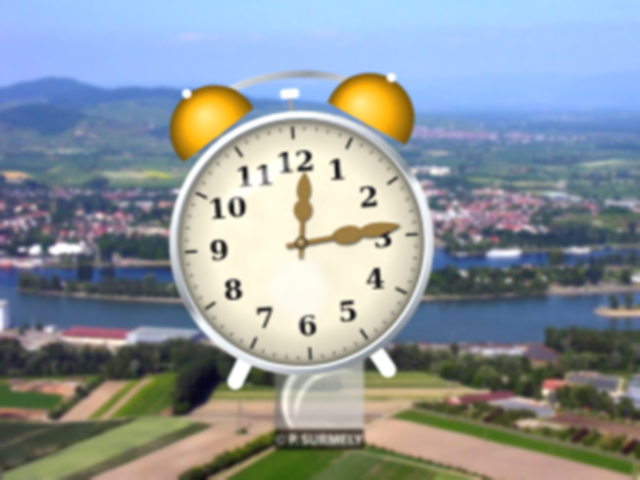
12,14
